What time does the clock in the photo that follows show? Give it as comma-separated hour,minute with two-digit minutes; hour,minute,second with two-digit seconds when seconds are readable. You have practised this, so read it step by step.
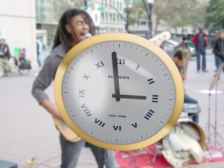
2,59
